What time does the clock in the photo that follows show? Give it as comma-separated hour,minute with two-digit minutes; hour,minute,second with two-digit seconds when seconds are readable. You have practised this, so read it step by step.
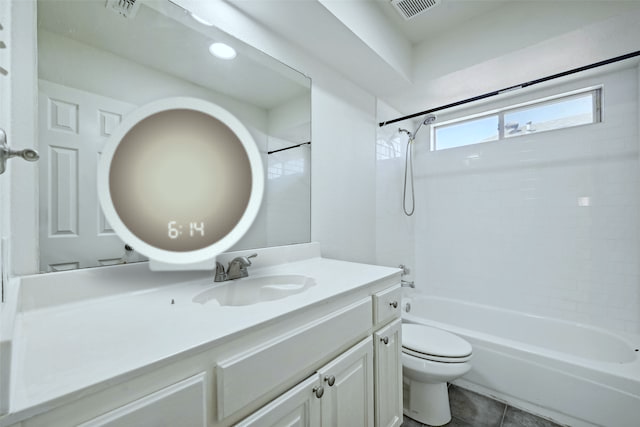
6,14
